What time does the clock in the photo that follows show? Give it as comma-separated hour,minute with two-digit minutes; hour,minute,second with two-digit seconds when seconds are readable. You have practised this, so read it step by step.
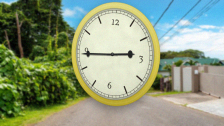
2,44
